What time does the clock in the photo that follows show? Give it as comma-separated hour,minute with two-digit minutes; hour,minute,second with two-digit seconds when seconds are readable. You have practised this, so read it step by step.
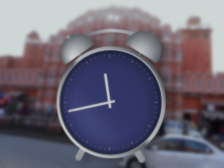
11,43
